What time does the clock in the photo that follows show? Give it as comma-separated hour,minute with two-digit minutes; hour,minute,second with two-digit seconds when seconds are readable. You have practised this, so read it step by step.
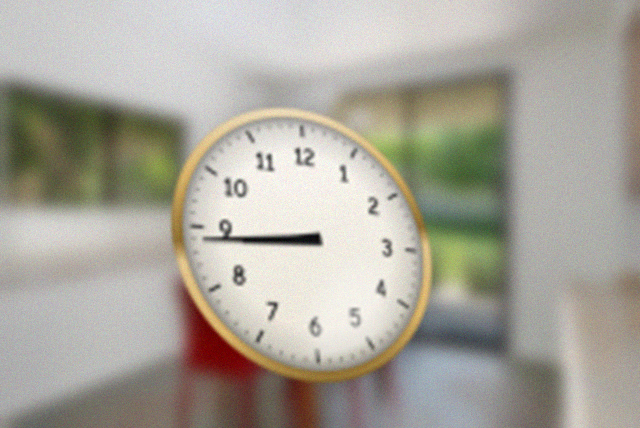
8,44
